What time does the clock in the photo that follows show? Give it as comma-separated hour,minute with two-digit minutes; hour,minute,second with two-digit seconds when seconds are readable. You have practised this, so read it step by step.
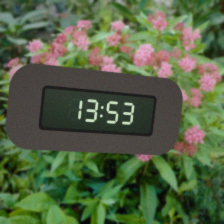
13,53
